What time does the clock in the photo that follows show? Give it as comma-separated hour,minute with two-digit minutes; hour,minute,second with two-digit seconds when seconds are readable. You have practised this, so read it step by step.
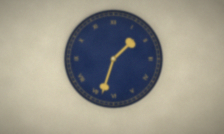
1,33
